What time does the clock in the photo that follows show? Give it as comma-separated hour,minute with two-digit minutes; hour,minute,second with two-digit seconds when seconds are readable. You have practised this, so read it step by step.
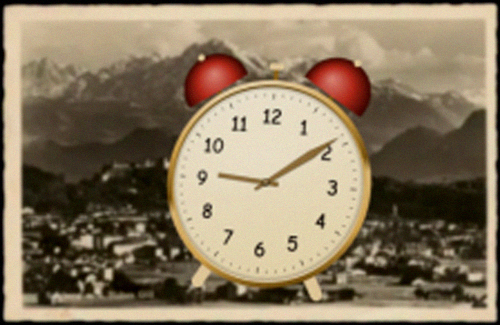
9,09
